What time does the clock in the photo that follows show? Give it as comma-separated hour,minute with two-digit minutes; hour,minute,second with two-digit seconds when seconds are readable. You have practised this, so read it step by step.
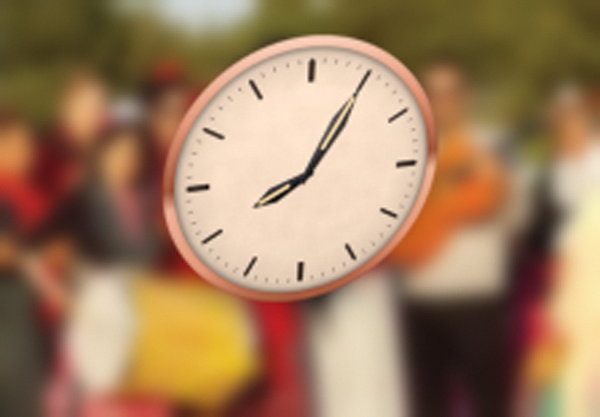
8,05
